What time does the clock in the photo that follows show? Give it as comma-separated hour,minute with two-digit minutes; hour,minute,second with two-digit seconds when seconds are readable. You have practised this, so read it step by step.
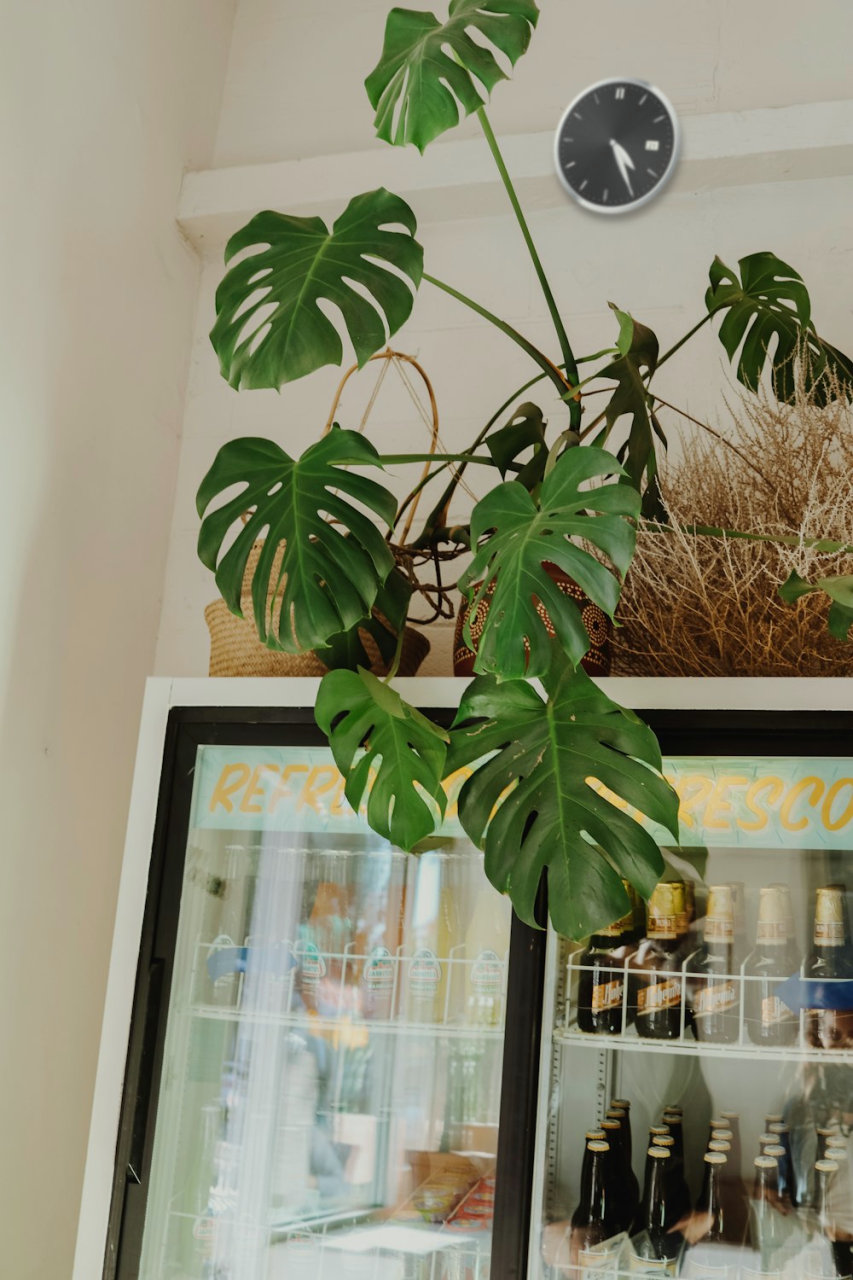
4,25
